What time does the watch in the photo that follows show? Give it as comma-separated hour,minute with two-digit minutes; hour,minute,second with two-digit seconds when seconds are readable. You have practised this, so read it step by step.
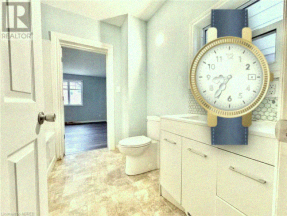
8,36
